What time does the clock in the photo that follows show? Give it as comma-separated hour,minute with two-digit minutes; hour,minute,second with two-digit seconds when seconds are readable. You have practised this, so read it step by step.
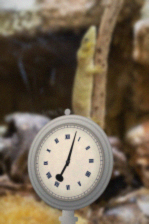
7,03
